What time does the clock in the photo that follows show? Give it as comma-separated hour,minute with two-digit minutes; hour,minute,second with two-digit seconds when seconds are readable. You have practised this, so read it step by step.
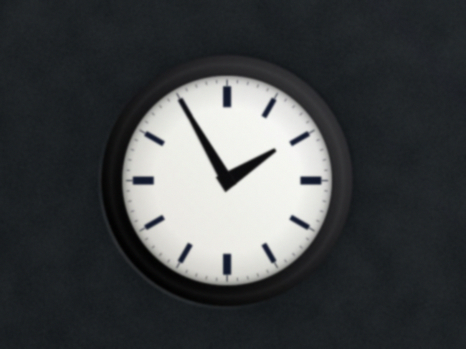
1,55
